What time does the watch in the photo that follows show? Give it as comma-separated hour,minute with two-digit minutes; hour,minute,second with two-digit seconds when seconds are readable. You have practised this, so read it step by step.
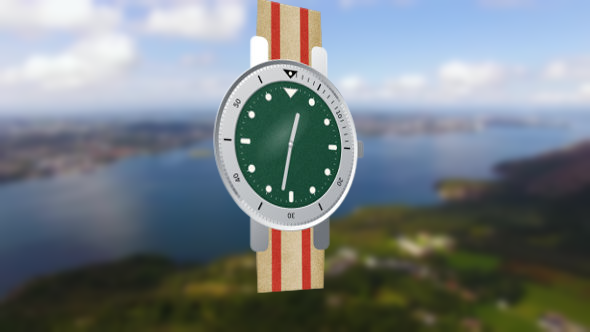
12,32
